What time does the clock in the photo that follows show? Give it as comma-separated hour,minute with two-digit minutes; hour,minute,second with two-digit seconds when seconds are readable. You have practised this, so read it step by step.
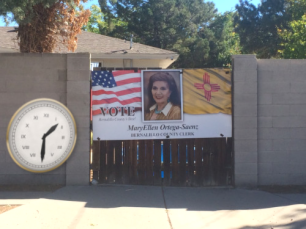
1,30
